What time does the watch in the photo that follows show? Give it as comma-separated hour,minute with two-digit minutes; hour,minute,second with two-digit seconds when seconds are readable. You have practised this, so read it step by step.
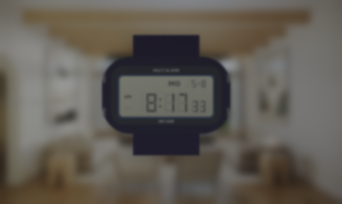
8,17,33
